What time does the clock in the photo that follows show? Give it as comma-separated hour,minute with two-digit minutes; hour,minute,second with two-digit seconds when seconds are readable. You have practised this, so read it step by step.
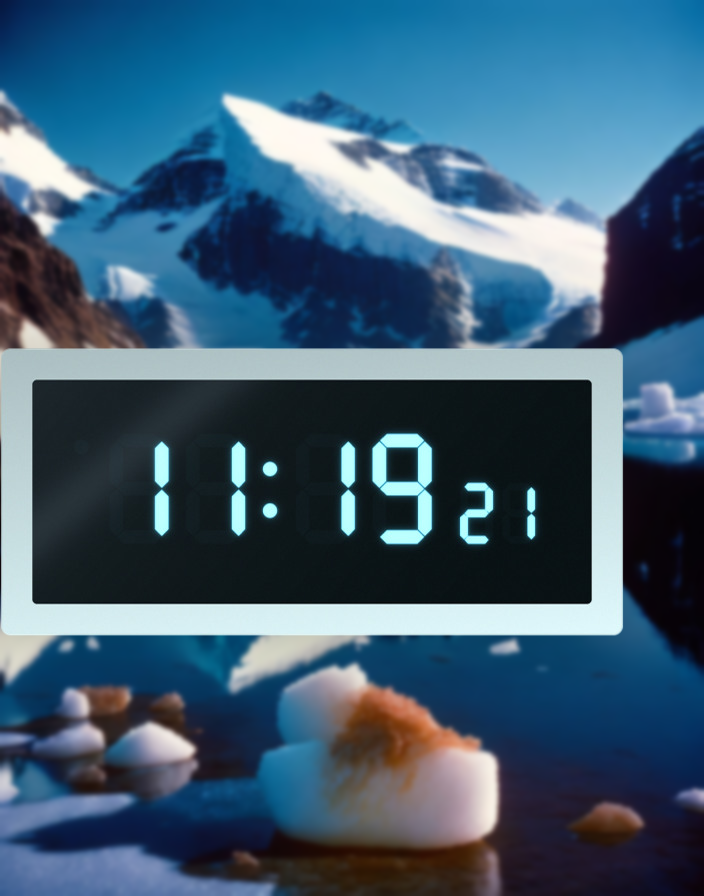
11,19,21
